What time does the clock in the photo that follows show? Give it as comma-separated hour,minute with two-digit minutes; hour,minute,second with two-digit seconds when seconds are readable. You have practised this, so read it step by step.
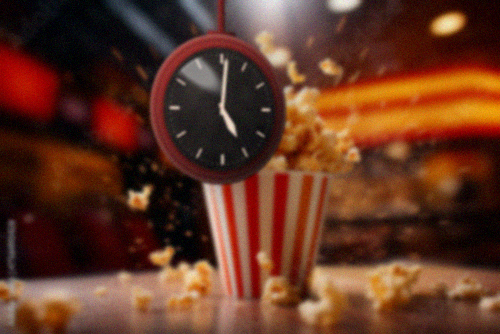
5,01
